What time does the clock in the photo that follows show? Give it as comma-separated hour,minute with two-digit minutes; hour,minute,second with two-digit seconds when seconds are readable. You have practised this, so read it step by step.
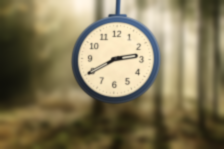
2,40
